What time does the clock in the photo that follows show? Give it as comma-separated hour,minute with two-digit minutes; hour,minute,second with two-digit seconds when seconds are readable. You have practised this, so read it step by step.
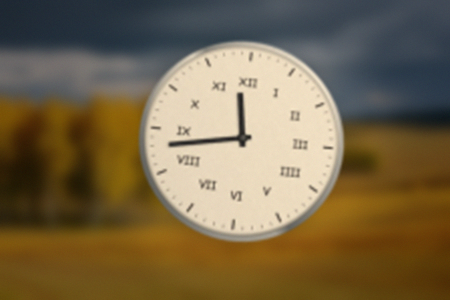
11,43
